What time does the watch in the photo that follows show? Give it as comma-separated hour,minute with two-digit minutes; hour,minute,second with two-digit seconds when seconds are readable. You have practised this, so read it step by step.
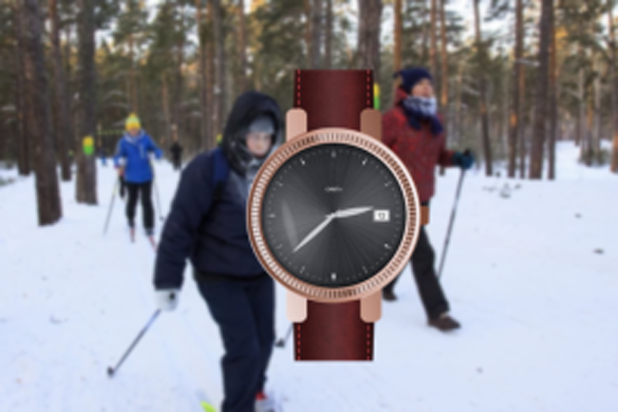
2,38
